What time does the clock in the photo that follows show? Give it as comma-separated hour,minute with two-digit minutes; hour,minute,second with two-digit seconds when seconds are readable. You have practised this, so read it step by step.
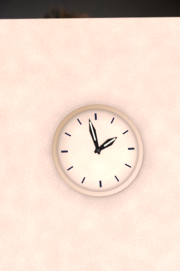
1,58
